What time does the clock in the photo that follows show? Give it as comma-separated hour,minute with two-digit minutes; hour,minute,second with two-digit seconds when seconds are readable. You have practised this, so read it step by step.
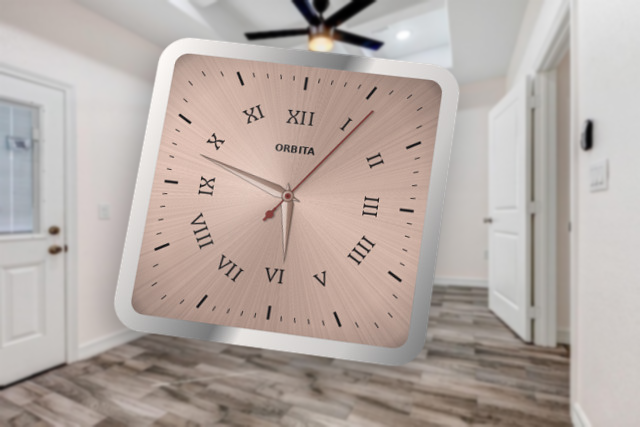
5,48,06
